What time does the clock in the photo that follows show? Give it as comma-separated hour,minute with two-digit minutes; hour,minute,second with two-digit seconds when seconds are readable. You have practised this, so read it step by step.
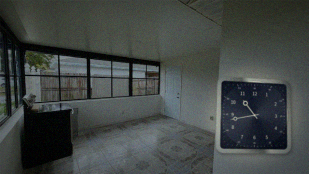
10,43
